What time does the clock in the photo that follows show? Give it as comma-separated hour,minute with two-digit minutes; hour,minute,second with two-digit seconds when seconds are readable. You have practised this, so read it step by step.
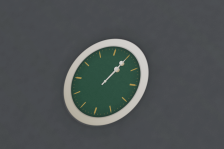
1,05
